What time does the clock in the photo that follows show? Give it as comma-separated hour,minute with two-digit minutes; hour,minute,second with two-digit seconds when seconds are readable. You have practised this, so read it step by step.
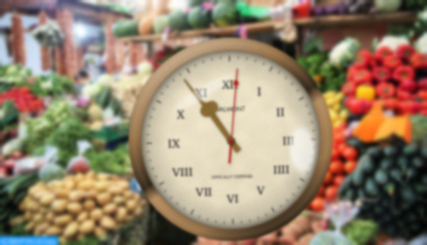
10,54,01
